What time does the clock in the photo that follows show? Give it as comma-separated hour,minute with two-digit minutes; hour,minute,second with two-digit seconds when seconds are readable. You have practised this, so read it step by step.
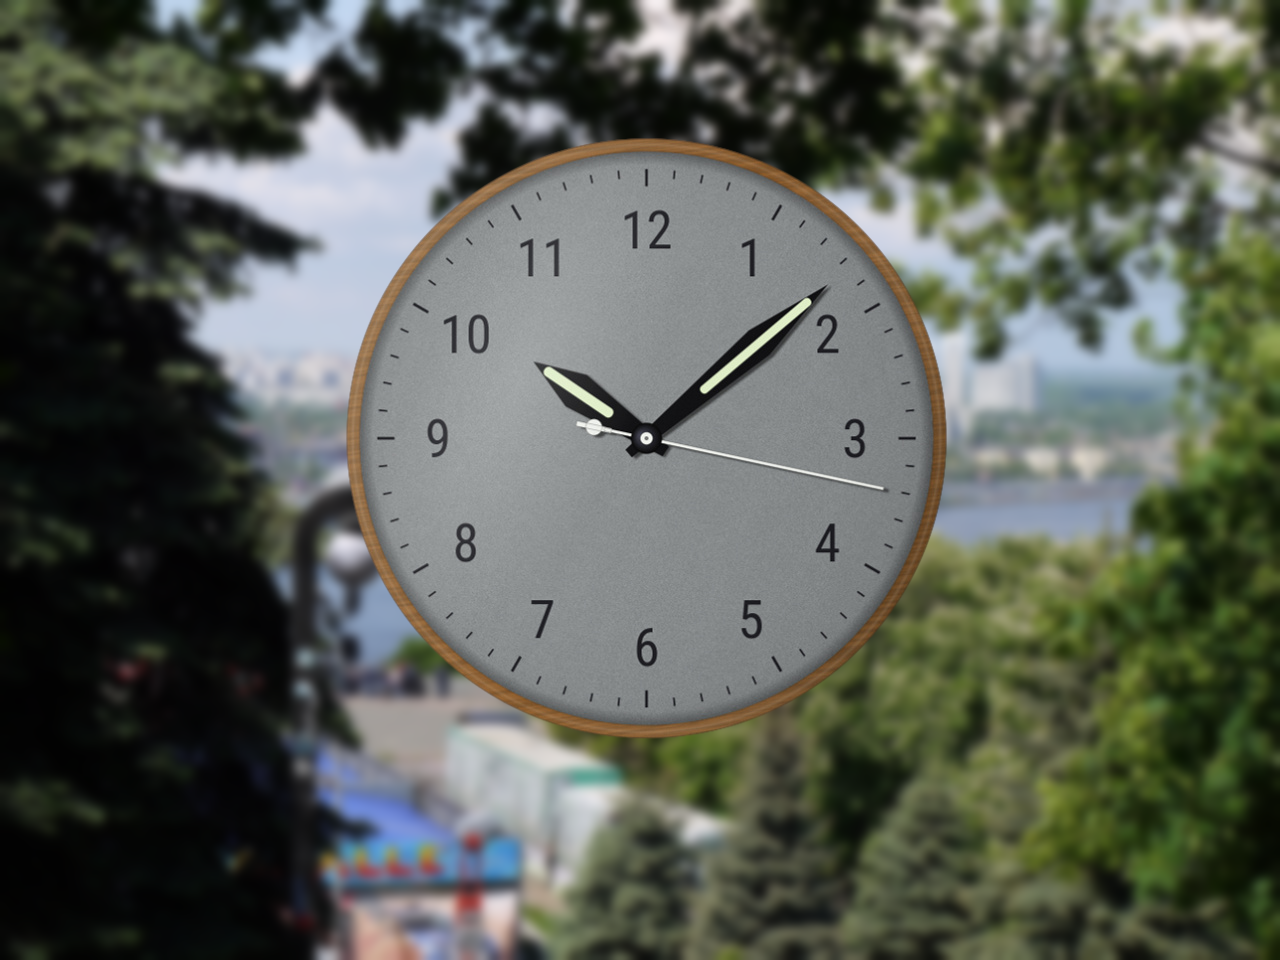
10,08,17
